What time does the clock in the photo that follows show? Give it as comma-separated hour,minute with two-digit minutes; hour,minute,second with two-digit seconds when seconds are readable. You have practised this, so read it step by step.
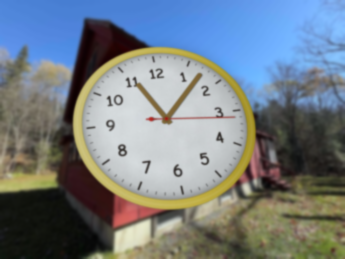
11,07,16
